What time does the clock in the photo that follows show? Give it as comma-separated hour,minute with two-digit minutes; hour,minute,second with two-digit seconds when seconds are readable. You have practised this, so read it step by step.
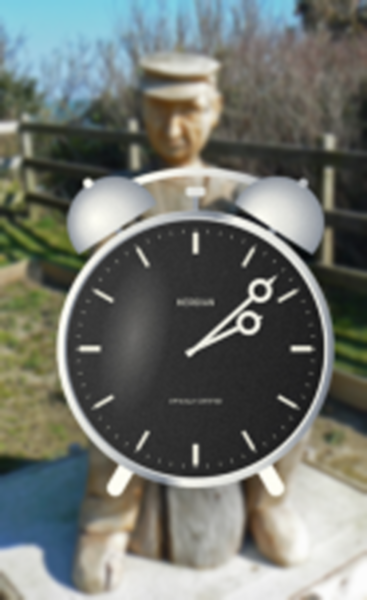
2,08
